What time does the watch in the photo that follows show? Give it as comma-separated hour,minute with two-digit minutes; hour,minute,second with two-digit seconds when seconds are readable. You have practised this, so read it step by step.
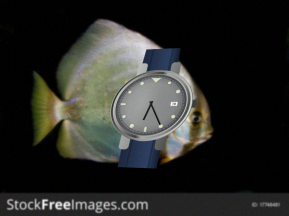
6,25
